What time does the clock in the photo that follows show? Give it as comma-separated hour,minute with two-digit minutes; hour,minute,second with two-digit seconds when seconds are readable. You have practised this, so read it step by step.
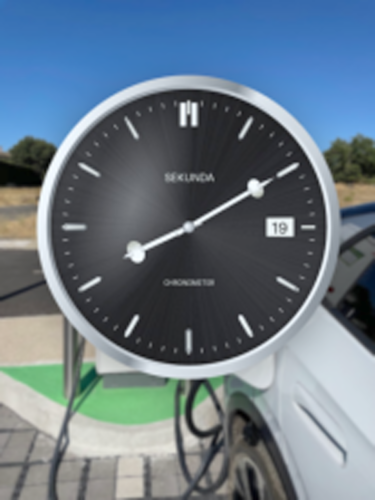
8,10
